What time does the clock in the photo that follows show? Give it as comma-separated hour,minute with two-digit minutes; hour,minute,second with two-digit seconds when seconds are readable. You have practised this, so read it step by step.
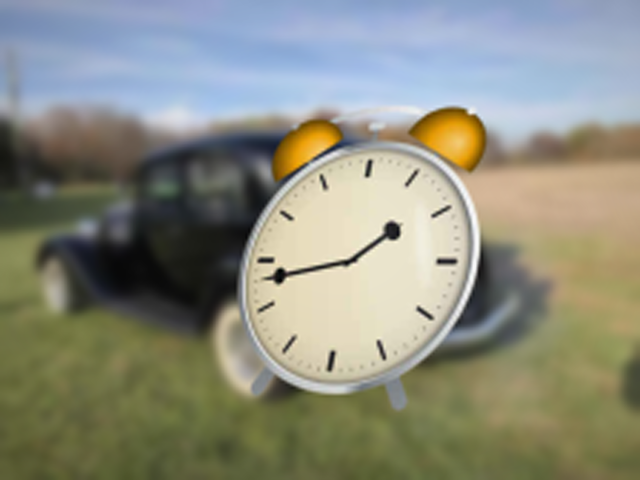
1,43
